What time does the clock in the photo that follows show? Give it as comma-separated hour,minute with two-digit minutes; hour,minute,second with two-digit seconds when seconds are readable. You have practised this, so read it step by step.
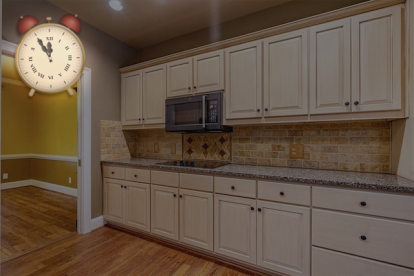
11,55
